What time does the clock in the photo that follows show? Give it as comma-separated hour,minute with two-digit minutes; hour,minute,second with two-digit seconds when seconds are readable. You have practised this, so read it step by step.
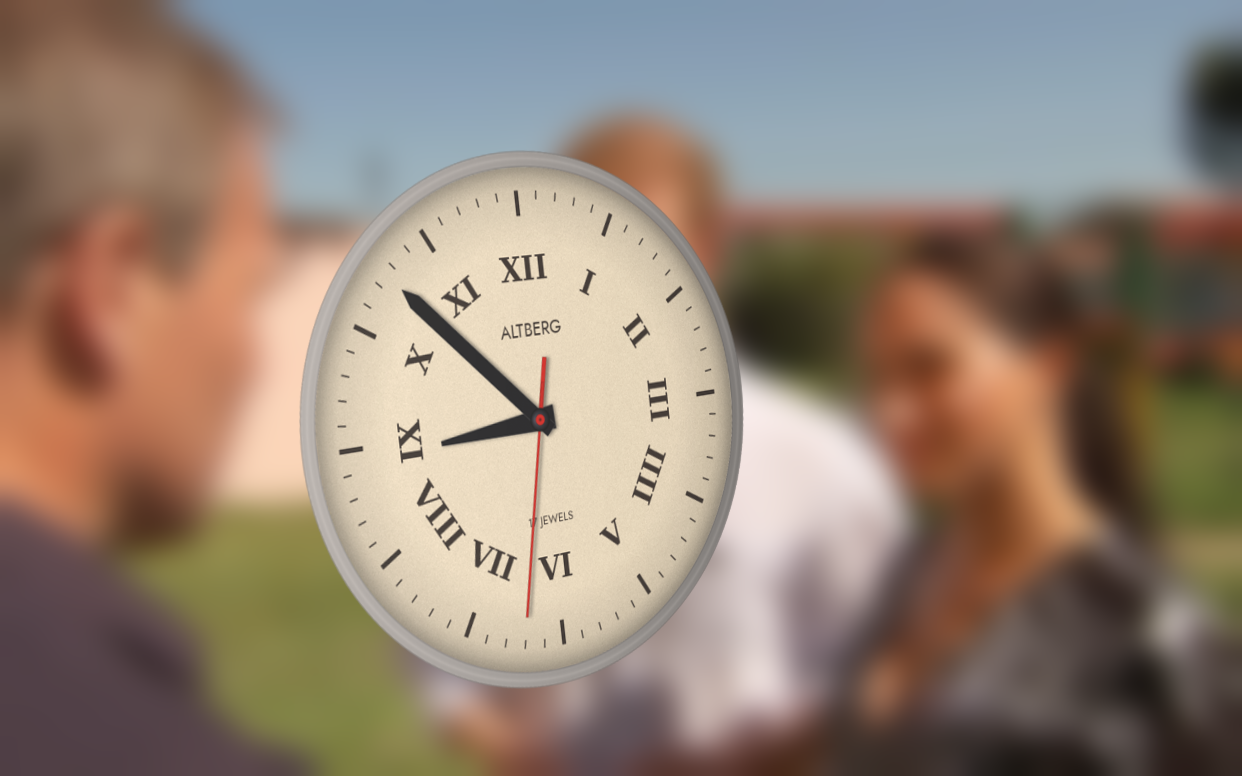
8,52,32
